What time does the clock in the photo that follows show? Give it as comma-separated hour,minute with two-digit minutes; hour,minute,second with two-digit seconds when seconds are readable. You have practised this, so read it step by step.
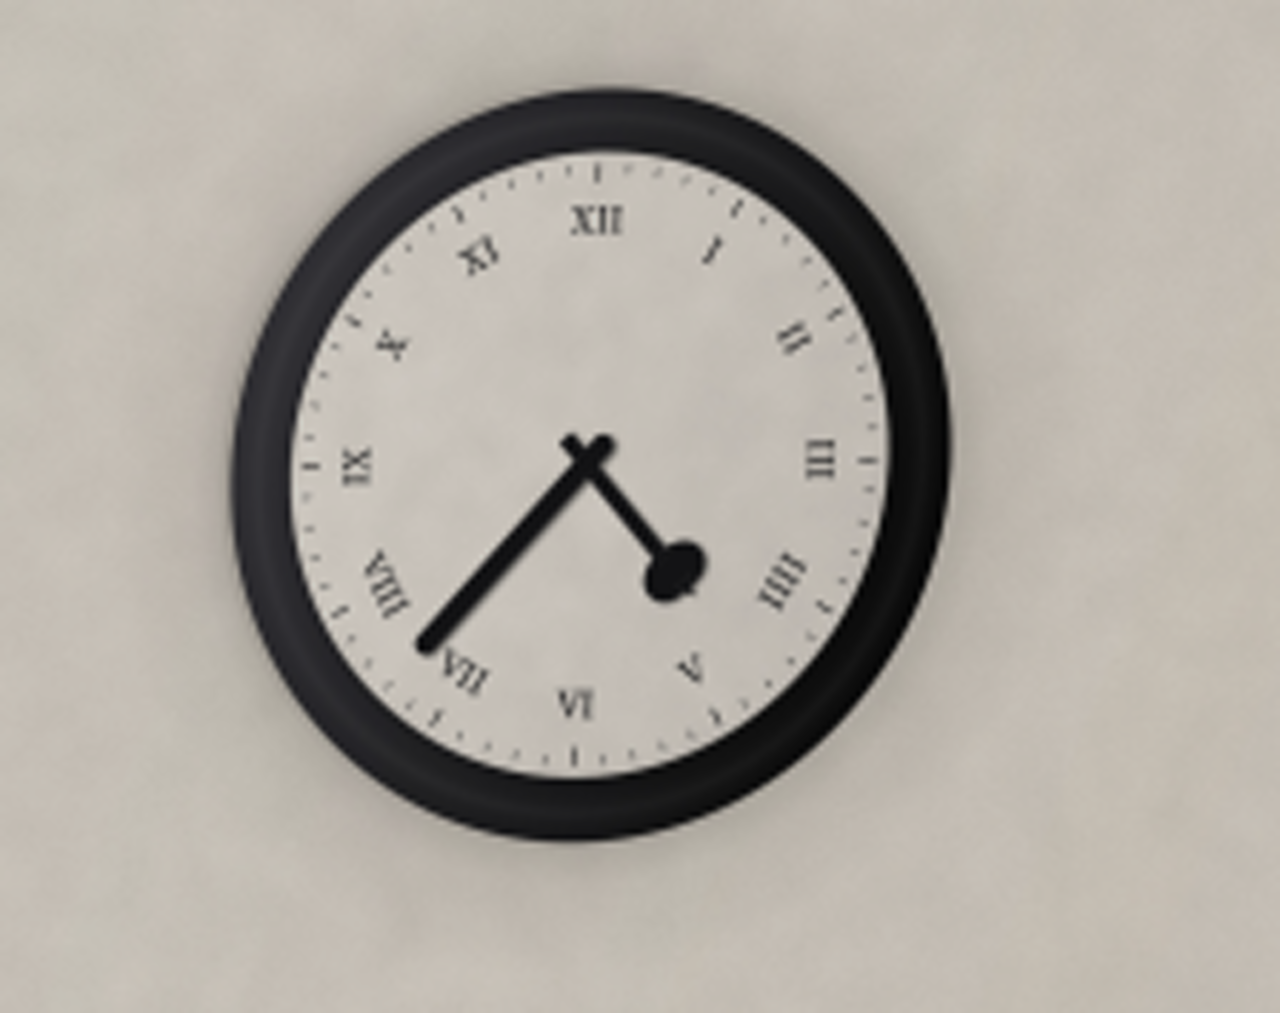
4,37
